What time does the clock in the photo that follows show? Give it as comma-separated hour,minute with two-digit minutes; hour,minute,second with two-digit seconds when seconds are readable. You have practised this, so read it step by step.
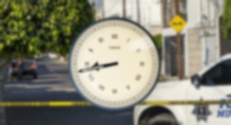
8,43
